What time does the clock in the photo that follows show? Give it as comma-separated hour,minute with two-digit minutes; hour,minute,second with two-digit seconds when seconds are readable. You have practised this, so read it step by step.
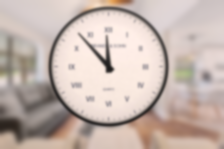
11,53
